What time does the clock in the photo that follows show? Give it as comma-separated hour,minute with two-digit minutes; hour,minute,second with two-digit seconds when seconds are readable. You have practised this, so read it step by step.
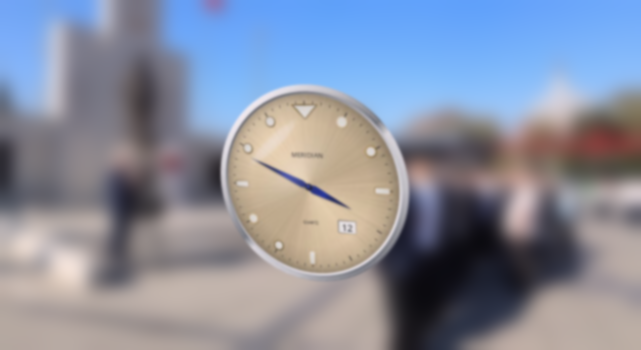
3,49
